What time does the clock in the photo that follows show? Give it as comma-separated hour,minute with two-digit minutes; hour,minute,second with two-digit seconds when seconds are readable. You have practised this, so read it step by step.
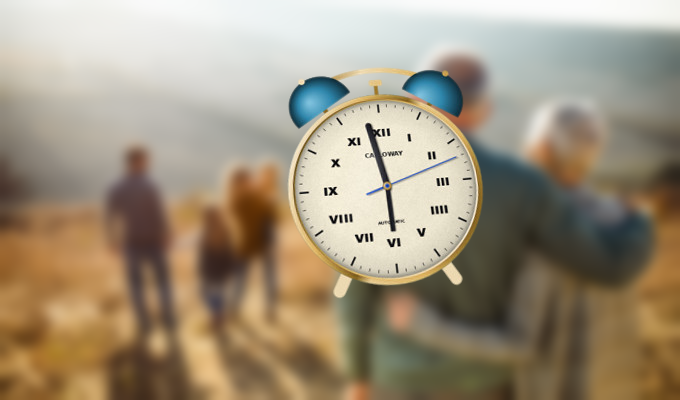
5,58,12
